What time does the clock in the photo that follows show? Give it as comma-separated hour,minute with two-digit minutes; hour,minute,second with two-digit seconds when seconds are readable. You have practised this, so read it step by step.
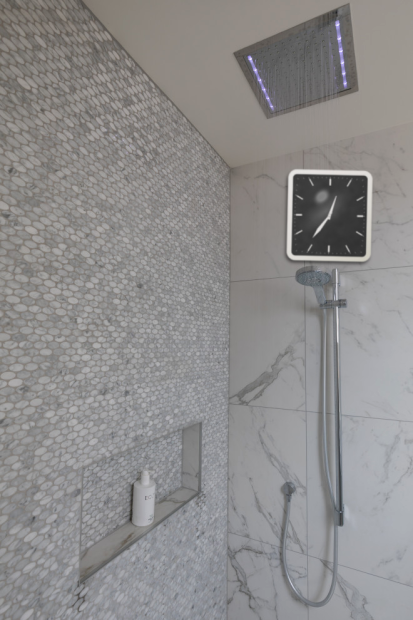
12,36
